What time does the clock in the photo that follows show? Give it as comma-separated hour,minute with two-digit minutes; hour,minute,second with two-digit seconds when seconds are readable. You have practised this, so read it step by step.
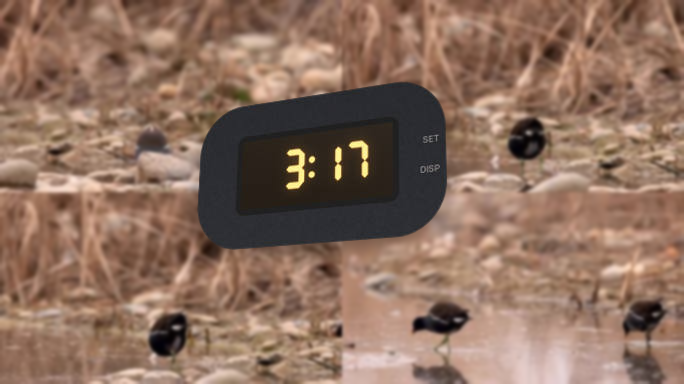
3,17
